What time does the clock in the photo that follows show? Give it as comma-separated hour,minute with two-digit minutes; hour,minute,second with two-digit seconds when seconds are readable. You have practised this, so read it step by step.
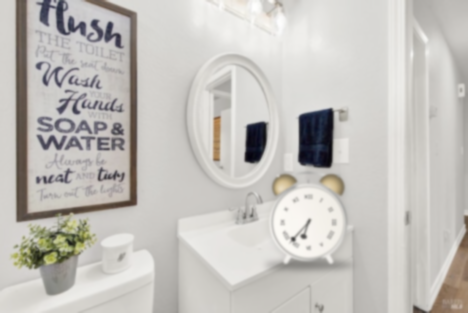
6,37
